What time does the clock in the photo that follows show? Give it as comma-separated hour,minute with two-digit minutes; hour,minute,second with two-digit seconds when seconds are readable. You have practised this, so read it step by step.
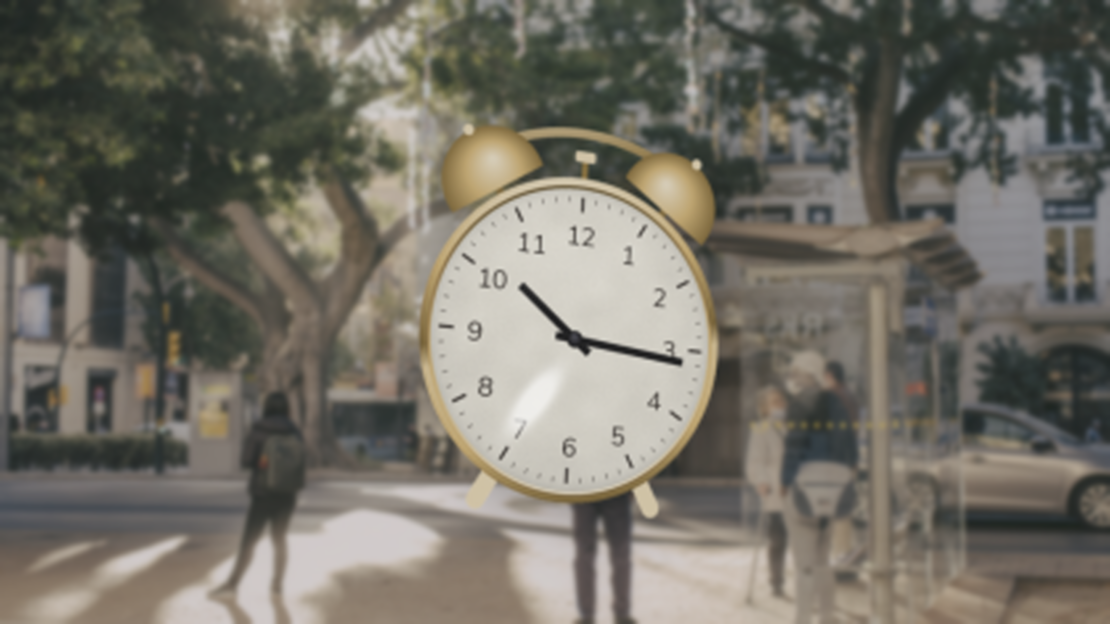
10,16
